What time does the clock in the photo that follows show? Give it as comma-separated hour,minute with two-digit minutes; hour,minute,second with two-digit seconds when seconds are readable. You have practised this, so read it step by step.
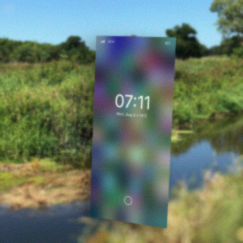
7,11
